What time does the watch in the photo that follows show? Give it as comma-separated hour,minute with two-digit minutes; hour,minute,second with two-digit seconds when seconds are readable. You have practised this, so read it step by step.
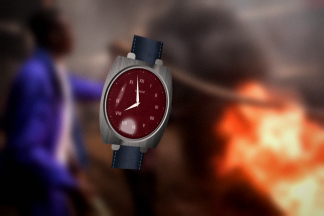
7,58
